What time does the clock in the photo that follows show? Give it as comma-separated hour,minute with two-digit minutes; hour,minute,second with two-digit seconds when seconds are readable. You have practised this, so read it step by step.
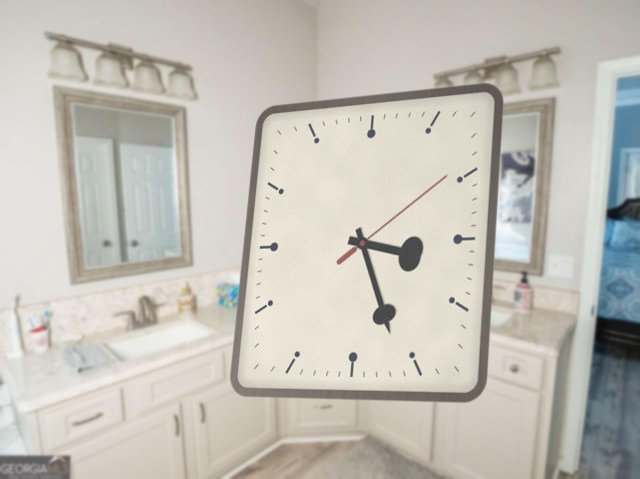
3,26,09
